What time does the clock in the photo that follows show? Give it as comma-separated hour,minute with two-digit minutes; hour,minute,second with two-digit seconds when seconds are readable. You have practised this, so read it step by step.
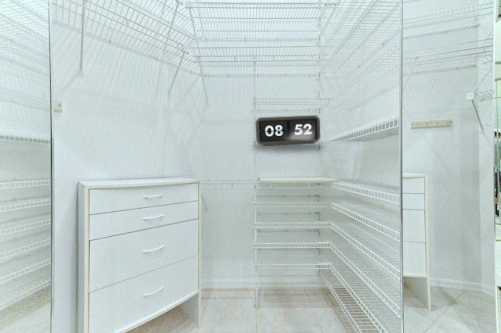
8,52
